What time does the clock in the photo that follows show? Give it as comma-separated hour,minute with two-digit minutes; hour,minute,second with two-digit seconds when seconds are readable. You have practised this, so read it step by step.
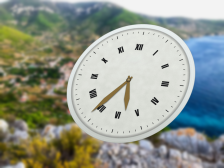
5,36
